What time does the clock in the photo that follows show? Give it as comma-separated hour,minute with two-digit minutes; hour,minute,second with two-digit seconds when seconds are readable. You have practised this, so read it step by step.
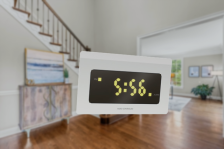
5,56
